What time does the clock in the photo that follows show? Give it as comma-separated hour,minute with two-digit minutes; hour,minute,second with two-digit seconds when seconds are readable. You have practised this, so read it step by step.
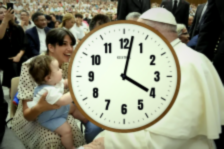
4,02
